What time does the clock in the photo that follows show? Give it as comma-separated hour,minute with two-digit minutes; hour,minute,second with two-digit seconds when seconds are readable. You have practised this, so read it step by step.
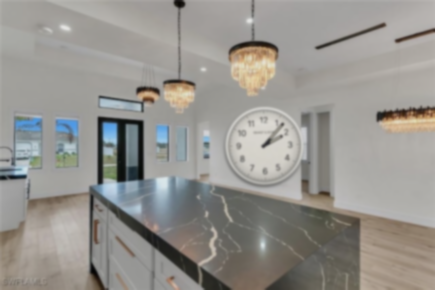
2,07
